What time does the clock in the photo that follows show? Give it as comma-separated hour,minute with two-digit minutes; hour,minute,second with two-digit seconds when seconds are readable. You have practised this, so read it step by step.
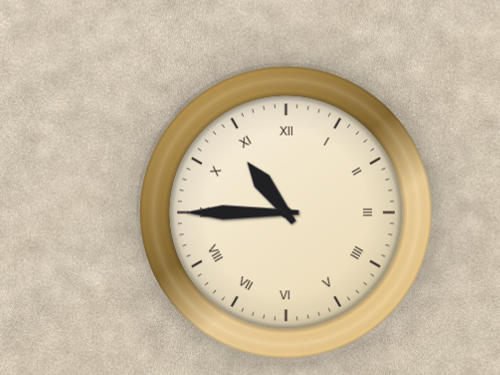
10,45
